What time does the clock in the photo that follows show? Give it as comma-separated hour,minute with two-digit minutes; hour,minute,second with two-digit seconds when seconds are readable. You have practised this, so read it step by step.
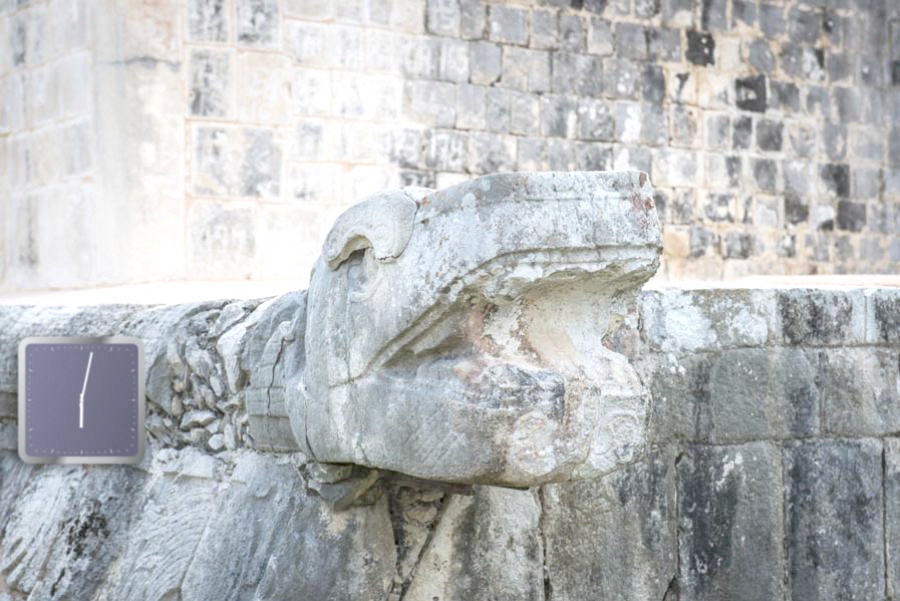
6,02
